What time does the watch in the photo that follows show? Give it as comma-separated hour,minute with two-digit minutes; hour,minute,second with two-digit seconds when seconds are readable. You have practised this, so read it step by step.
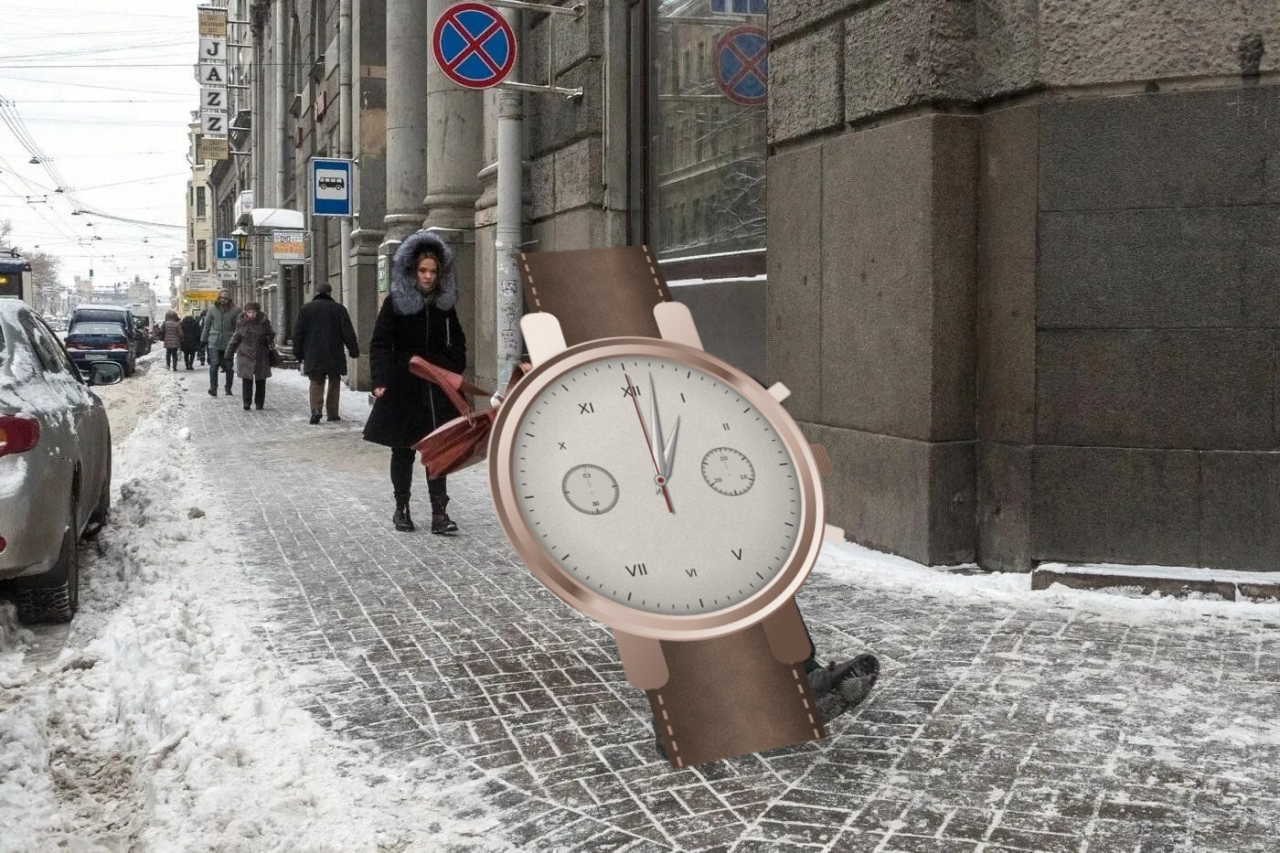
1,02
